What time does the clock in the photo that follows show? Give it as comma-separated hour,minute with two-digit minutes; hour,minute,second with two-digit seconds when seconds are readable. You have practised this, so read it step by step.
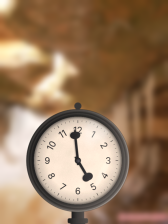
4,59
